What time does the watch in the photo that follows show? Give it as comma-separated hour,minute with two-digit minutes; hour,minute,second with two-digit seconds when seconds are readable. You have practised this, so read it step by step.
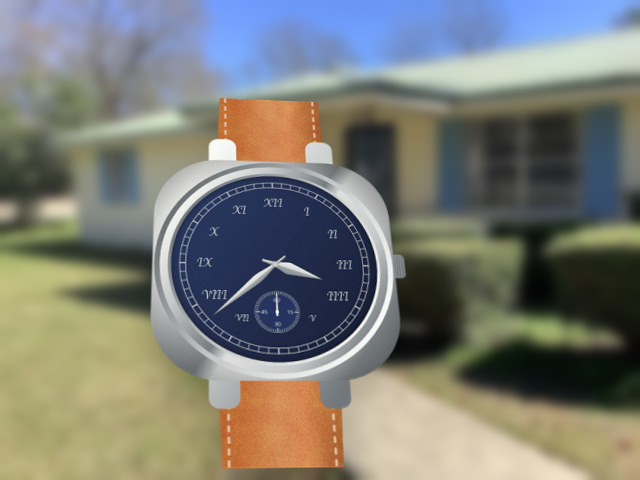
3,38
